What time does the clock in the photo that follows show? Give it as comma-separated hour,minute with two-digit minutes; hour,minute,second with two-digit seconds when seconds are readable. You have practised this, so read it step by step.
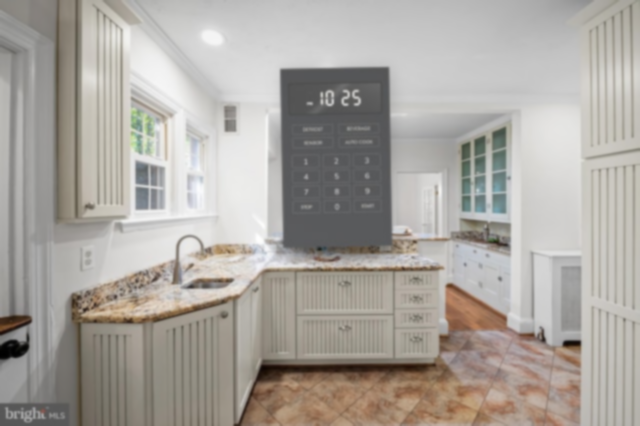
10,25
